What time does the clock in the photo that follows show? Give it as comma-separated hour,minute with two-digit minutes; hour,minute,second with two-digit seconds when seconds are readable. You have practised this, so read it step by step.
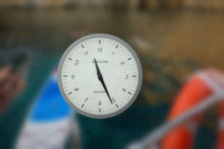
11,26
